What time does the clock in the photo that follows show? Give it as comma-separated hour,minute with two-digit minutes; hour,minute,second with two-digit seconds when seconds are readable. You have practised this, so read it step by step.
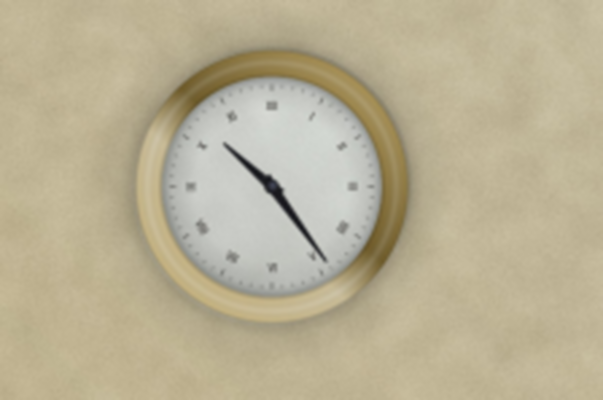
10,24
